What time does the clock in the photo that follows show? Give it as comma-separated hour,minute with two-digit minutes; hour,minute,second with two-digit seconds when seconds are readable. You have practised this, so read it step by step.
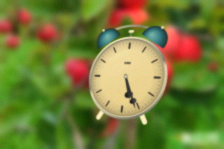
5,26
